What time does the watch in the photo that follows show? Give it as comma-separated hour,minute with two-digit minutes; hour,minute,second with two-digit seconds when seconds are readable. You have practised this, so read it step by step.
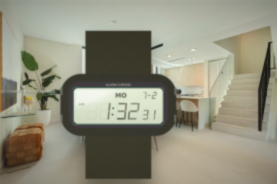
1,32,31
